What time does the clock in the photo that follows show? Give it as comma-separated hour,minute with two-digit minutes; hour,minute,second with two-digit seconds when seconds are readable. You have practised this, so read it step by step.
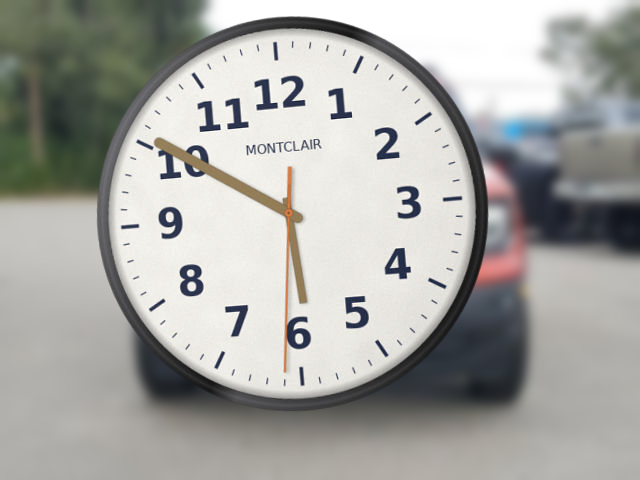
5,50,31
